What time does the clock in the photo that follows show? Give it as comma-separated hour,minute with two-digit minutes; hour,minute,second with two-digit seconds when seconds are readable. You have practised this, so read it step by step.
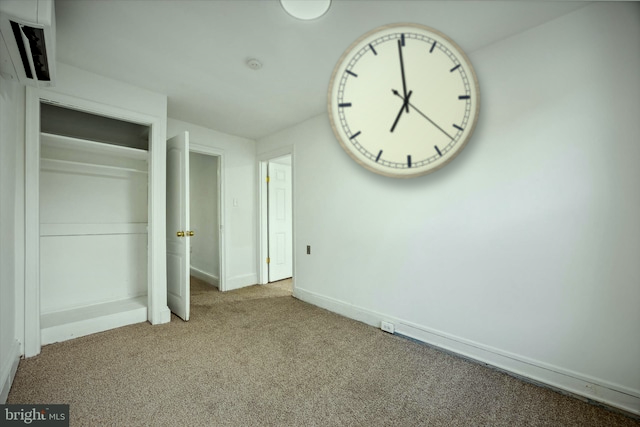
6,59,22
